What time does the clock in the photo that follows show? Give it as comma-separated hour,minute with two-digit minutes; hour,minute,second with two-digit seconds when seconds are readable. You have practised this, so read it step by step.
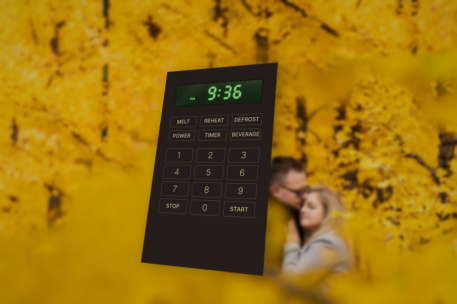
9,36
